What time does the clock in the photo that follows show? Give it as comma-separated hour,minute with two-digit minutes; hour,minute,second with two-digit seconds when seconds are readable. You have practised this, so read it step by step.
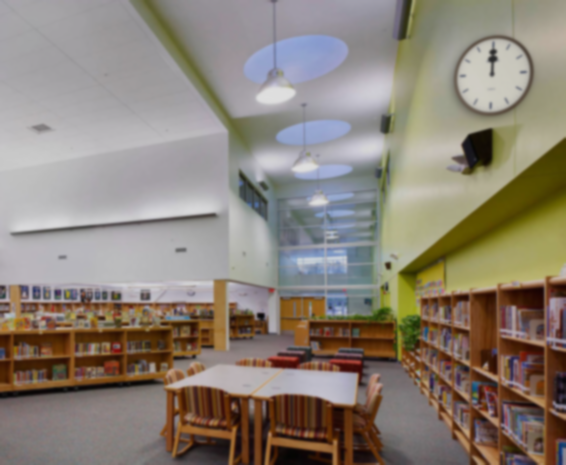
12,00
